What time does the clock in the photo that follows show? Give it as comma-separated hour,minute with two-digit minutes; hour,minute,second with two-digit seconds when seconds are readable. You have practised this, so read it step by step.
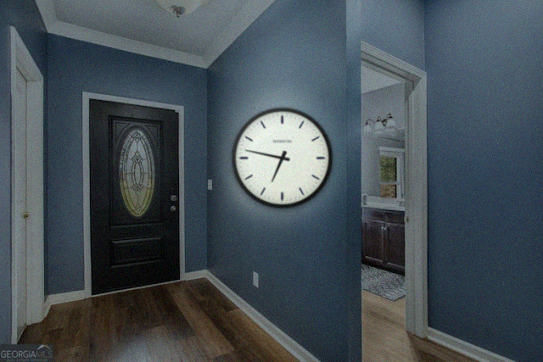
6,47
